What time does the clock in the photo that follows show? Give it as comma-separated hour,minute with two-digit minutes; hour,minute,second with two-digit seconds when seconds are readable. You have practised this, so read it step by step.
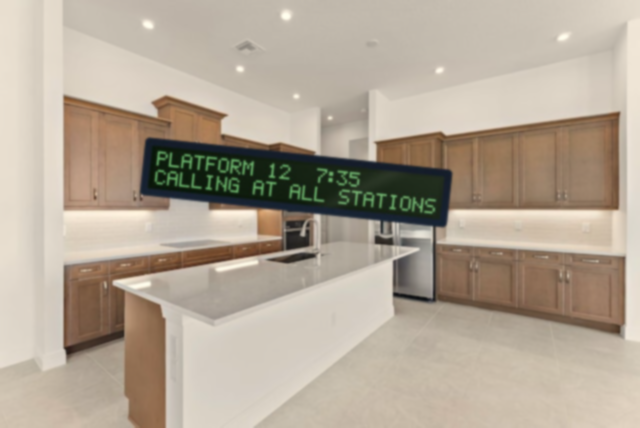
7,35
